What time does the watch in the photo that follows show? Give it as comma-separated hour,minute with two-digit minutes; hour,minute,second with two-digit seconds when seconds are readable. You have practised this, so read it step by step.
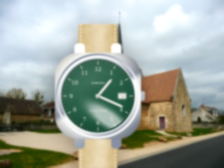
1,19
